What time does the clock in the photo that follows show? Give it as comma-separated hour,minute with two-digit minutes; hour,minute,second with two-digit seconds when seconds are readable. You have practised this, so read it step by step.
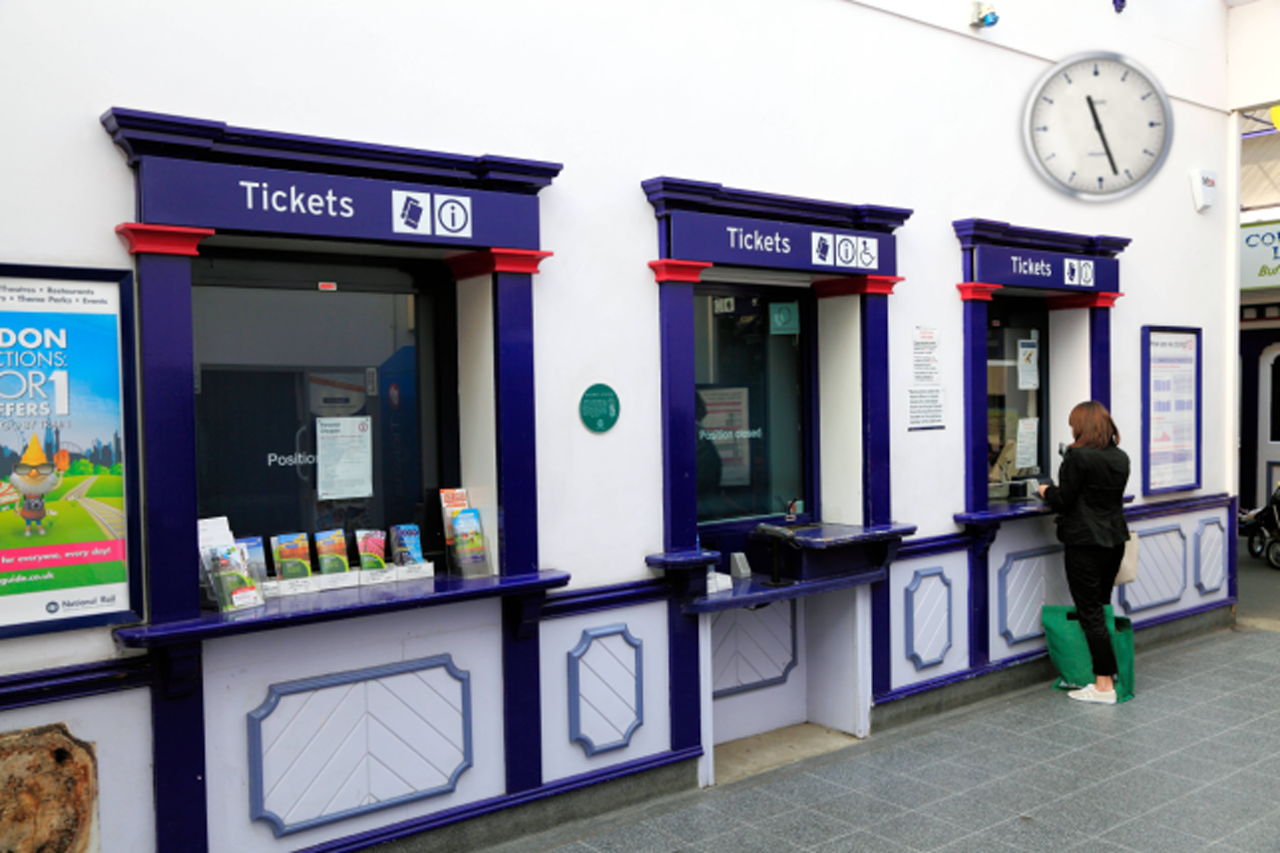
11,27
